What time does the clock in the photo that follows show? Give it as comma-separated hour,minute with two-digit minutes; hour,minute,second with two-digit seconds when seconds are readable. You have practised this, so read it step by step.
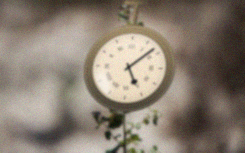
5,08
